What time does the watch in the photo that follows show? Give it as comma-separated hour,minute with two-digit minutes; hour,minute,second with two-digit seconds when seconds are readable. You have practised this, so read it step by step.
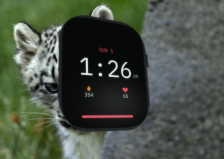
1,26
